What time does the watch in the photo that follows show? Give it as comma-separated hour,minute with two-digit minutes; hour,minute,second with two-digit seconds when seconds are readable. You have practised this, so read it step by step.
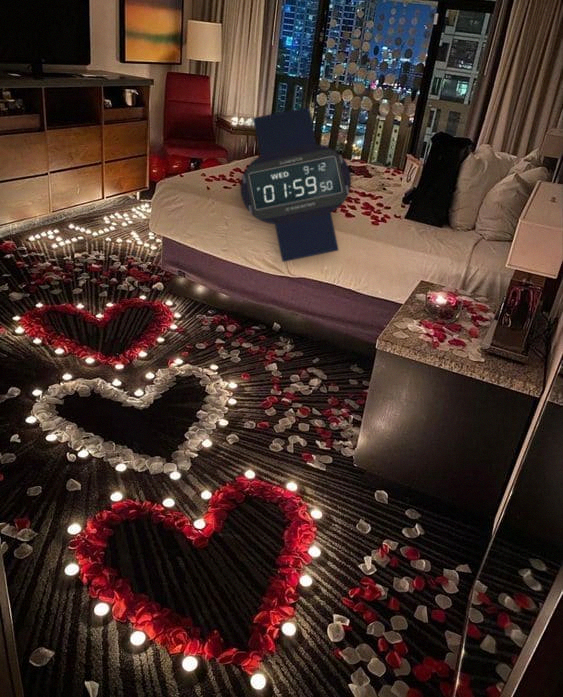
1,59
